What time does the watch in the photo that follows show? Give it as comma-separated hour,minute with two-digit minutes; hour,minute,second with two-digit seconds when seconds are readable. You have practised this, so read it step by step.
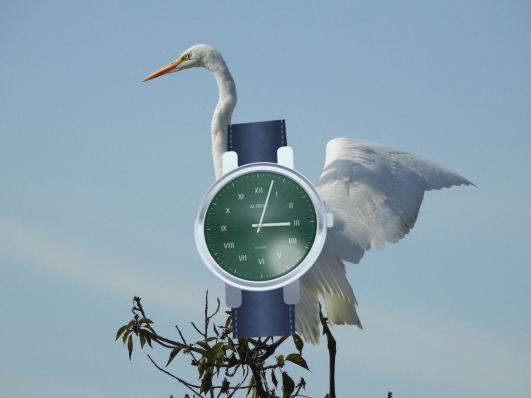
3,03
